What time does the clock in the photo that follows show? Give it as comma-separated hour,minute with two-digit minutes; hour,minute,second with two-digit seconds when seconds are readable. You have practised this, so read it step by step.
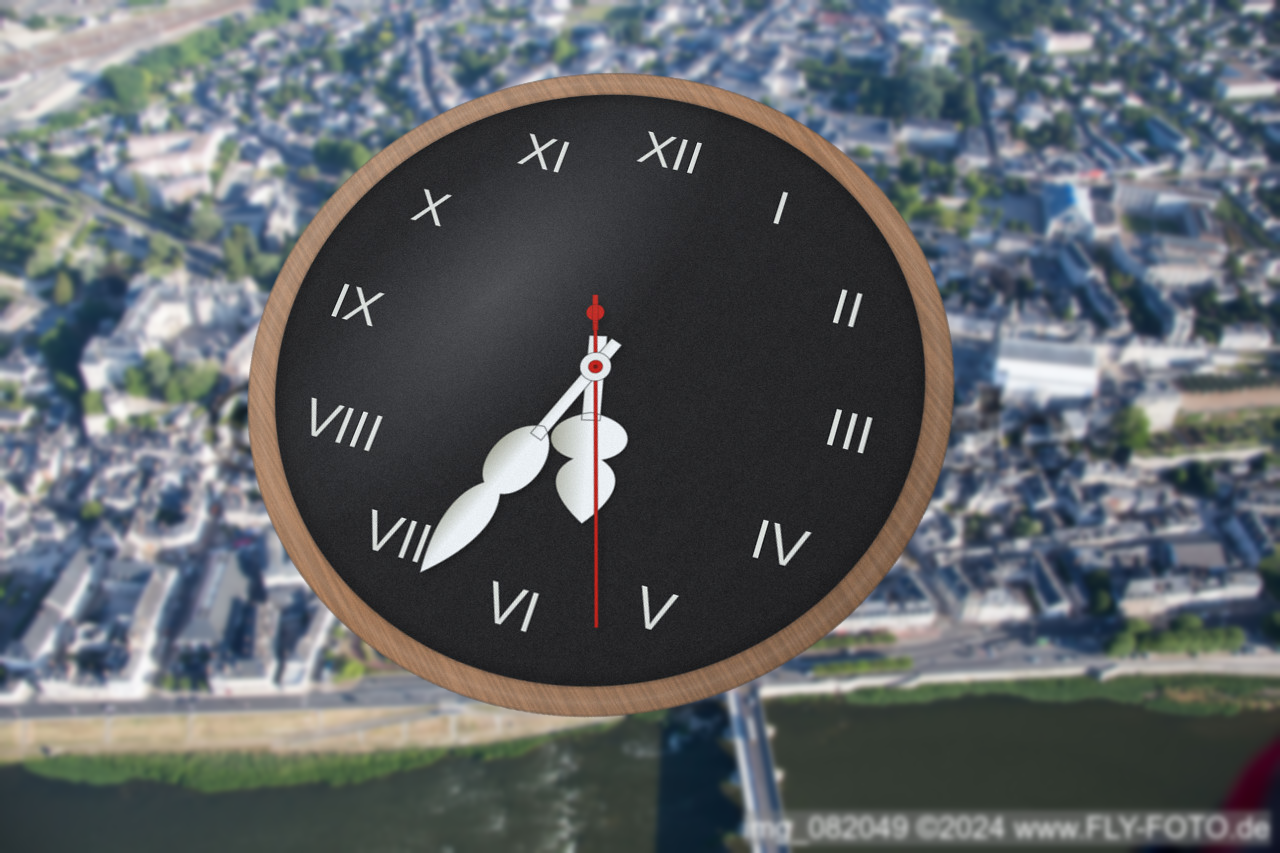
5,33,27
